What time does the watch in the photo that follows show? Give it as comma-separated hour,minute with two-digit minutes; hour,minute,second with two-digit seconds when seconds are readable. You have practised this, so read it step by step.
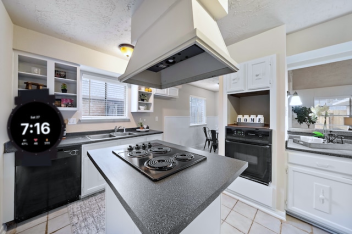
7,16
